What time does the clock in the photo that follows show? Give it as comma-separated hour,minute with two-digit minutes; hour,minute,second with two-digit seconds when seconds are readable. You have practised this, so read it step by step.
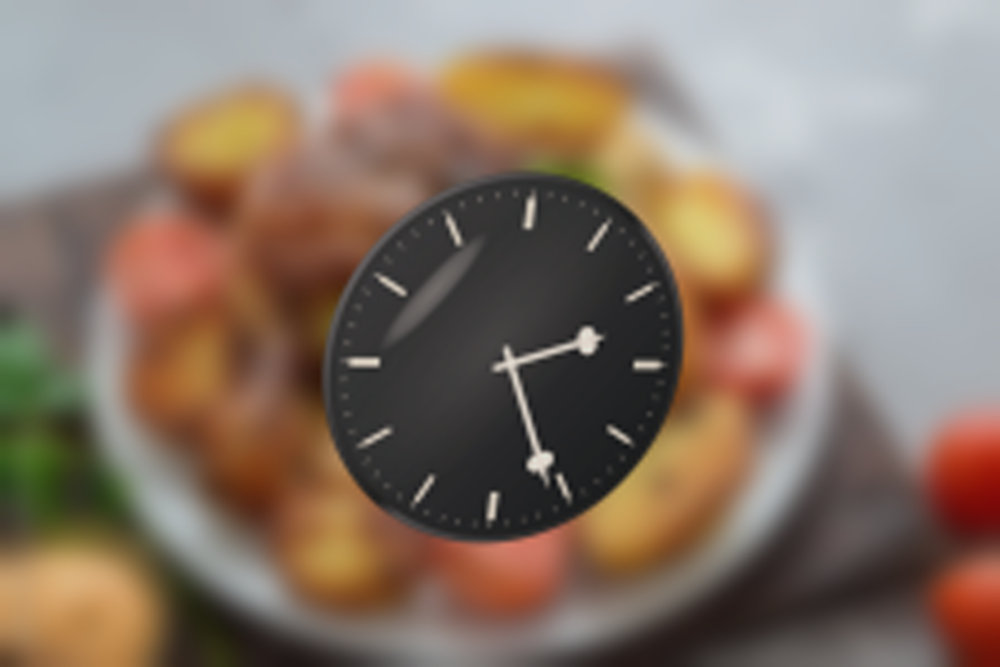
2,26
